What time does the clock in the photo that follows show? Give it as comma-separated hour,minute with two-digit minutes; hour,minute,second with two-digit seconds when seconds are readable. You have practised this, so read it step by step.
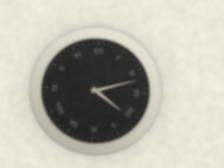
4,12
